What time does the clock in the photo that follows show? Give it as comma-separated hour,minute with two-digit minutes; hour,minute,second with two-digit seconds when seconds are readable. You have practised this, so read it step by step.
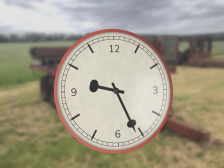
9,26
